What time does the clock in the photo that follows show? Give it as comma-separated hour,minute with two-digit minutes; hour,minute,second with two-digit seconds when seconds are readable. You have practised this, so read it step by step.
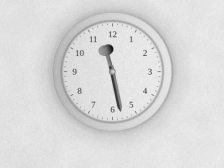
11,28
